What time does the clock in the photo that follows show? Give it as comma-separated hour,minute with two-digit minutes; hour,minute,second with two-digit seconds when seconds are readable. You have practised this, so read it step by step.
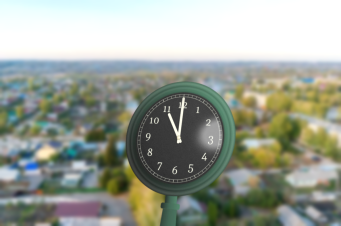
11,00
